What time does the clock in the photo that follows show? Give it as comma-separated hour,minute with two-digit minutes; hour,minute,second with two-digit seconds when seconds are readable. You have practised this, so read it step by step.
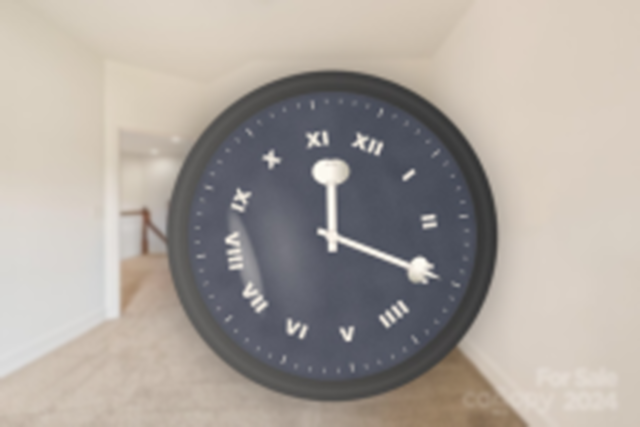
11,15
